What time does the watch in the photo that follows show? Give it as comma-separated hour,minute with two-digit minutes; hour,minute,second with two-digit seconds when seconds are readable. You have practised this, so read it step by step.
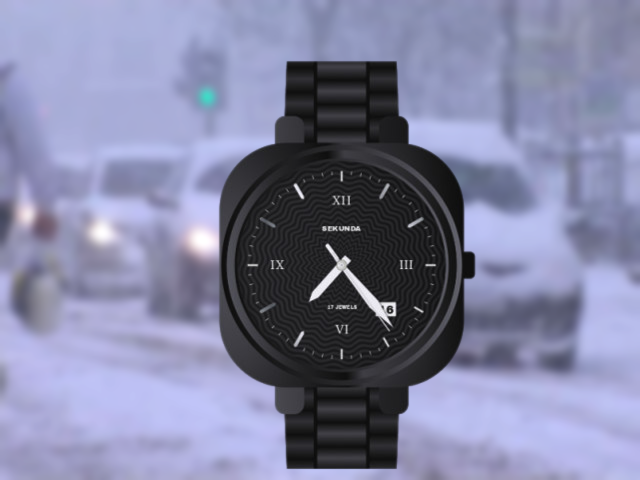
7,23,24
